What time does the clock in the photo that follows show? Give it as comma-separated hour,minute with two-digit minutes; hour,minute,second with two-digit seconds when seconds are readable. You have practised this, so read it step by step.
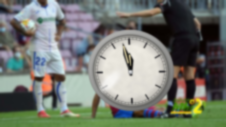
11,58
